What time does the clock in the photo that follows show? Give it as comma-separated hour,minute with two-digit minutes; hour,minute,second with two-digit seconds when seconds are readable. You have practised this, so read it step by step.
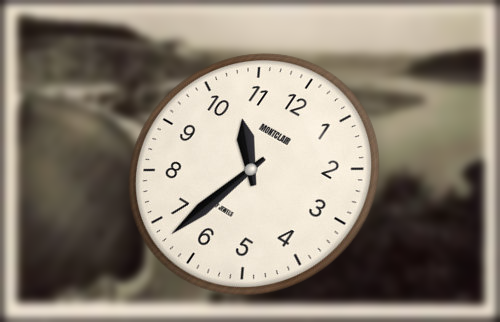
10,33
